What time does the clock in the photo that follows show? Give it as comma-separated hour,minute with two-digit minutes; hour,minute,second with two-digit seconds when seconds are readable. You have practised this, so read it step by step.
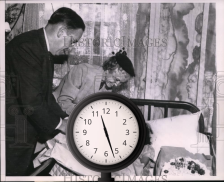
11,27
